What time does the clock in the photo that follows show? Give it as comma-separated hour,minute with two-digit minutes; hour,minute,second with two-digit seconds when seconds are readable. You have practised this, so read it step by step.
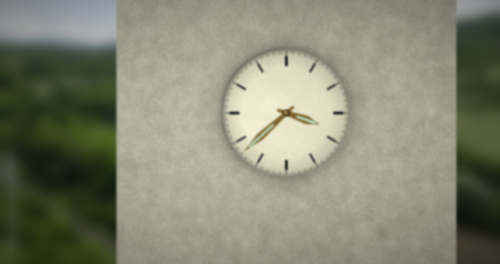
3,38
